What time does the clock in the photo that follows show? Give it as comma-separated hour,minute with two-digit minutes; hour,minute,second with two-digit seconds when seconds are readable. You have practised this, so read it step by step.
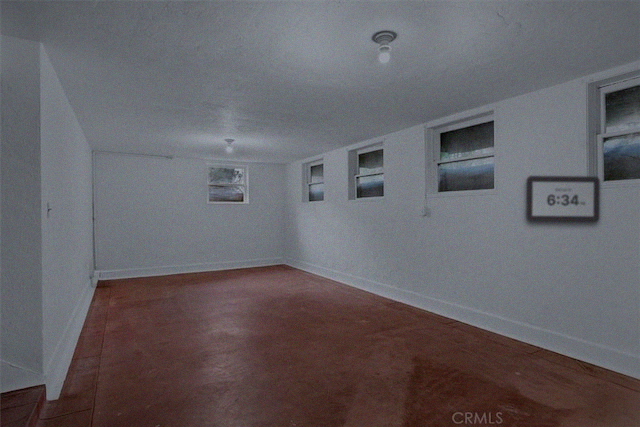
6,34
